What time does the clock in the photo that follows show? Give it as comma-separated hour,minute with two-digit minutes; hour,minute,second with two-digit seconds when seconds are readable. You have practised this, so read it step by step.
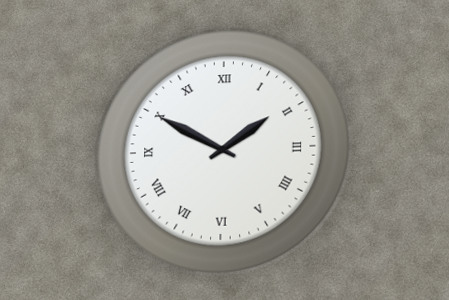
1,50
